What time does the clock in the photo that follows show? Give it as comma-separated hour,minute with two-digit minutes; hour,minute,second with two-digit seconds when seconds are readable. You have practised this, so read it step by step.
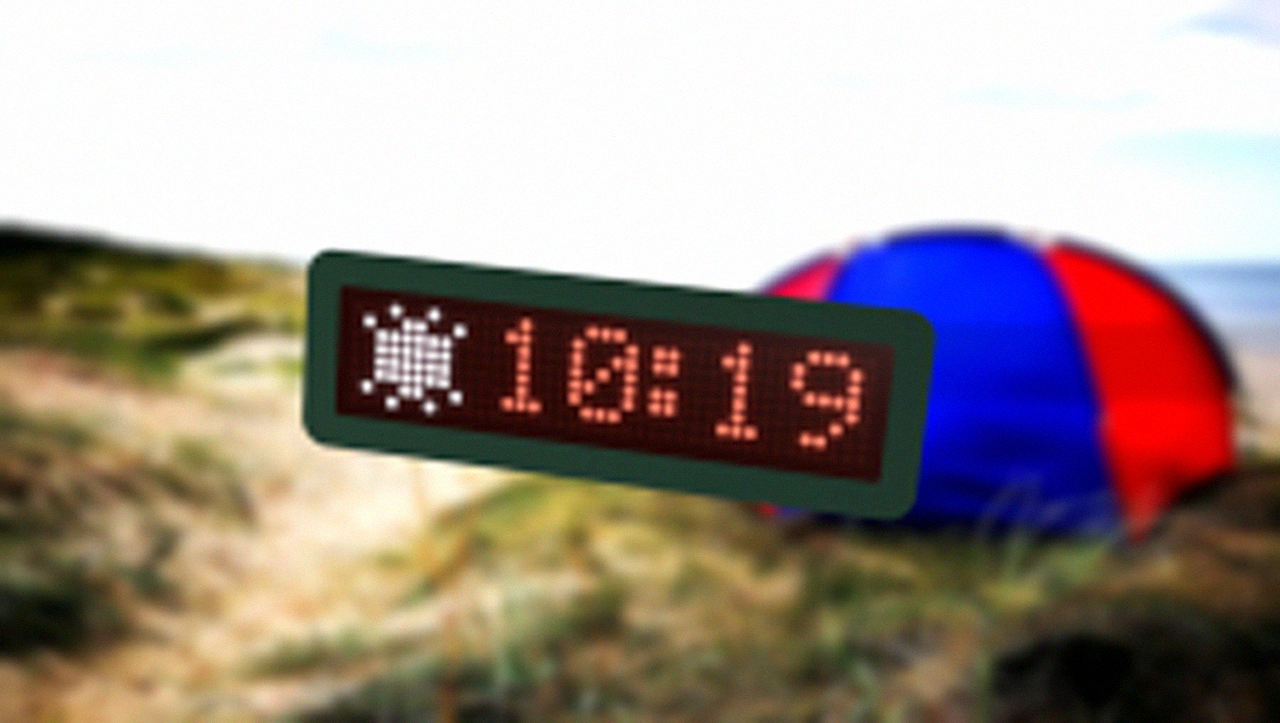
10,19
